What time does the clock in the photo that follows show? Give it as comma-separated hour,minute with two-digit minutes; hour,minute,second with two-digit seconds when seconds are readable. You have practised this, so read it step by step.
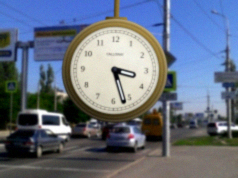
3,27
